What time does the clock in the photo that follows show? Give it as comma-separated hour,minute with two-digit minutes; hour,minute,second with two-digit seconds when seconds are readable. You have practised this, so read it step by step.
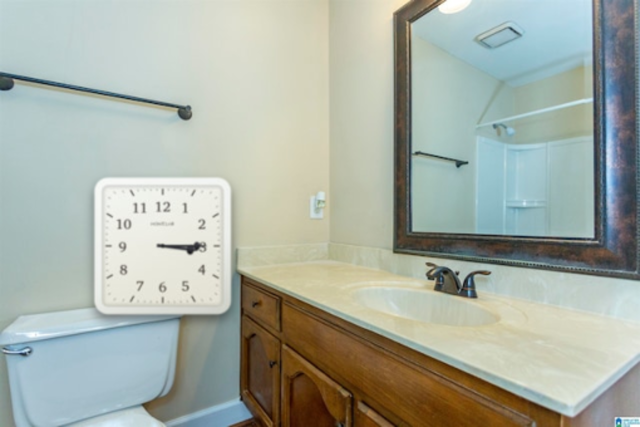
3,15
